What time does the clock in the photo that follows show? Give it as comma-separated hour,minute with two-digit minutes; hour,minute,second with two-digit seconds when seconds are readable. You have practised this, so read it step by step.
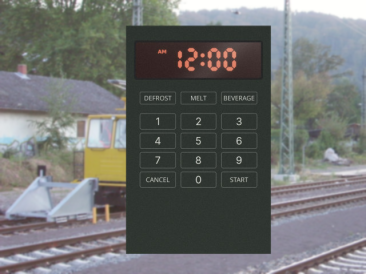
12,00
